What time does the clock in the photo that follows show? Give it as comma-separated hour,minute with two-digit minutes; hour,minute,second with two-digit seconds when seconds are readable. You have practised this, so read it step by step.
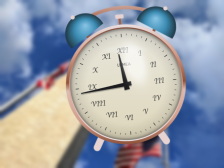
11,44
